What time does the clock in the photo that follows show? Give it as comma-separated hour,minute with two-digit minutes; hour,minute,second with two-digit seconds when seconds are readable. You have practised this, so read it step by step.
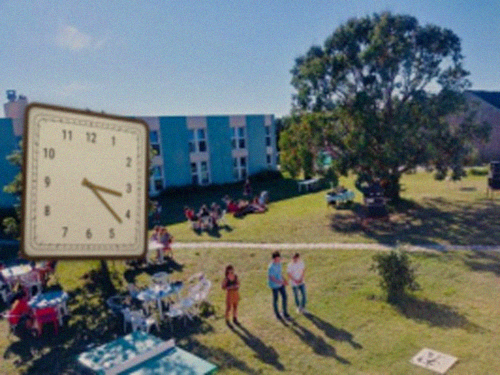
3,22
